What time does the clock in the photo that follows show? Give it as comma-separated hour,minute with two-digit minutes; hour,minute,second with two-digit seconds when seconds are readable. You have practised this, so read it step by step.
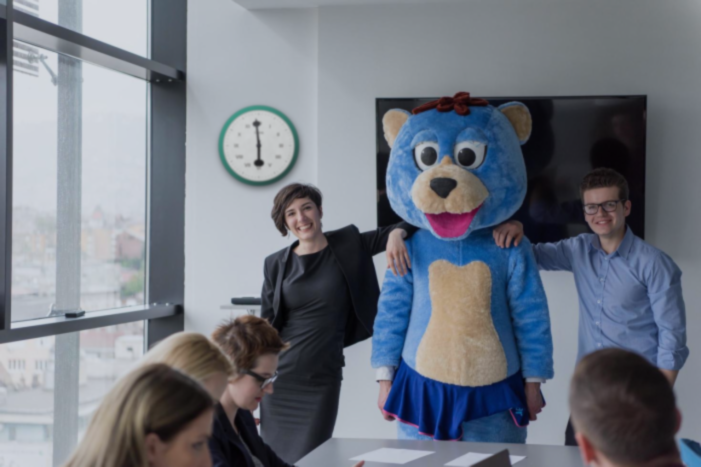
5,59
